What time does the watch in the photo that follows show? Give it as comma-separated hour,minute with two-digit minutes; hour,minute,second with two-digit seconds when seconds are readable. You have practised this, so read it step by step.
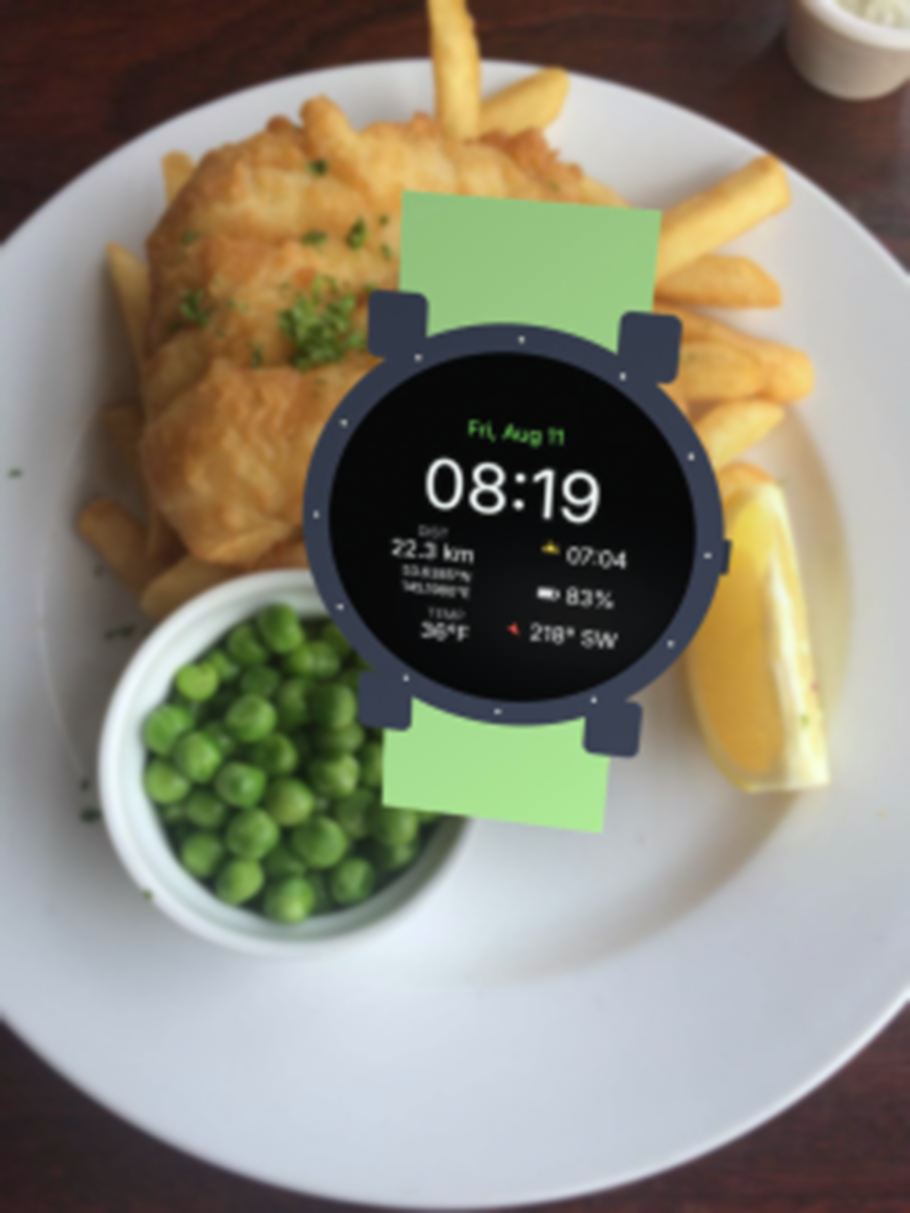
8,19
